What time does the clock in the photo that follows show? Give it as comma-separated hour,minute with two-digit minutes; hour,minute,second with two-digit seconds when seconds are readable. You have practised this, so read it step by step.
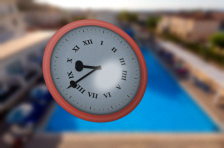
9,42
